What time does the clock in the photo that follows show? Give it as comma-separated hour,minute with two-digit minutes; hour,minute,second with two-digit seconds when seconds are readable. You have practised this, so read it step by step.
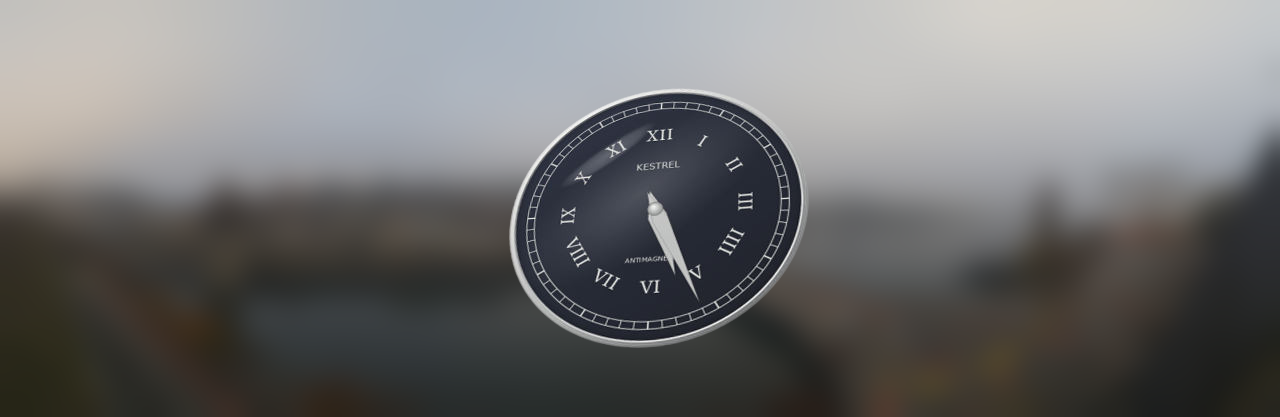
5,26
